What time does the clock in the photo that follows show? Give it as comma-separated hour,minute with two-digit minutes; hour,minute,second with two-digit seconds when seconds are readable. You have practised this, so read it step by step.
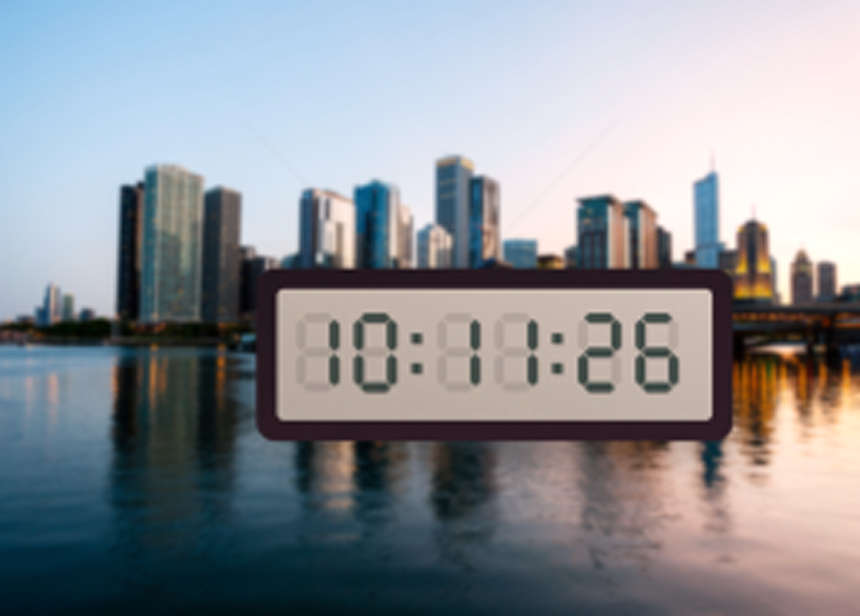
10,11,26
